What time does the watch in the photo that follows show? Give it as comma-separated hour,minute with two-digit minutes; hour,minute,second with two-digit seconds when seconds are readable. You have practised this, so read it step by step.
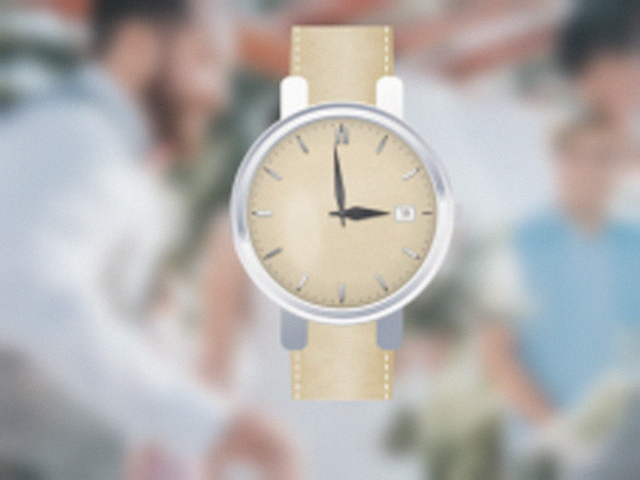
2,59
